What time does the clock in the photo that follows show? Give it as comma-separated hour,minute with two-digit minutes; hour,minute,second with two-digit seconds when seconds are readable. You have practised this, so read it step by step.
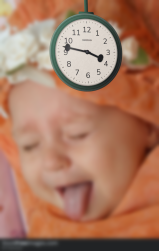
3,47
